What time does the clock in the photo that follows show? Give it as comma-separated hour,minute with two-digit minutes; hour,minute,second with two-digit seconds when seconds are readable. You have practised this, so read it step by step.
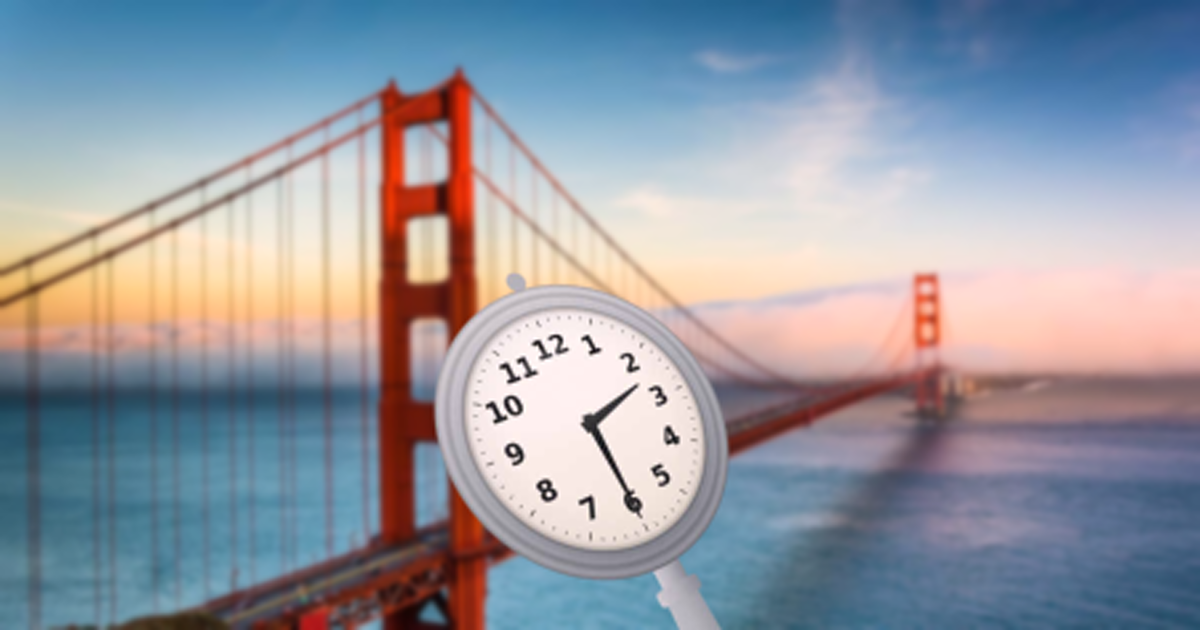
2,30
